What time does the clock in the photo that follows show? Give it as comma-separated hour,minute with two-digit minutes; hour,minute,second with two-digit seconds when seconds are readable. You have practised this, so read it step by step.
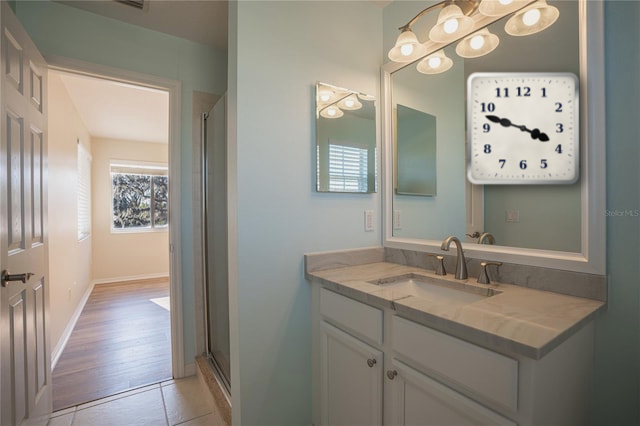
3,48
